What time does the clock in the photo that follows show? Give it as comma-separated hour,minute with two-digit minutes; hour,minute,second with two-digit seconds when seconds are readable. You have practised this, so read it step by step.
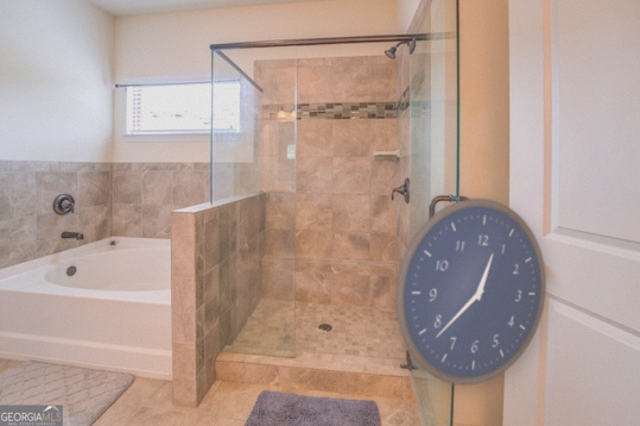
12,38
